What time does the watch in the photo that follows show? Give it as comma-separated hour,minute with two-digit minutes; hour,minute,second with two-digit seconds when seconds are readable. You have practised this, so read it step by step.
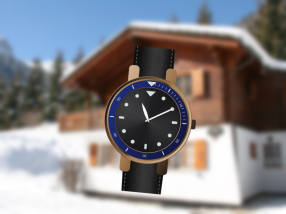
11,10
